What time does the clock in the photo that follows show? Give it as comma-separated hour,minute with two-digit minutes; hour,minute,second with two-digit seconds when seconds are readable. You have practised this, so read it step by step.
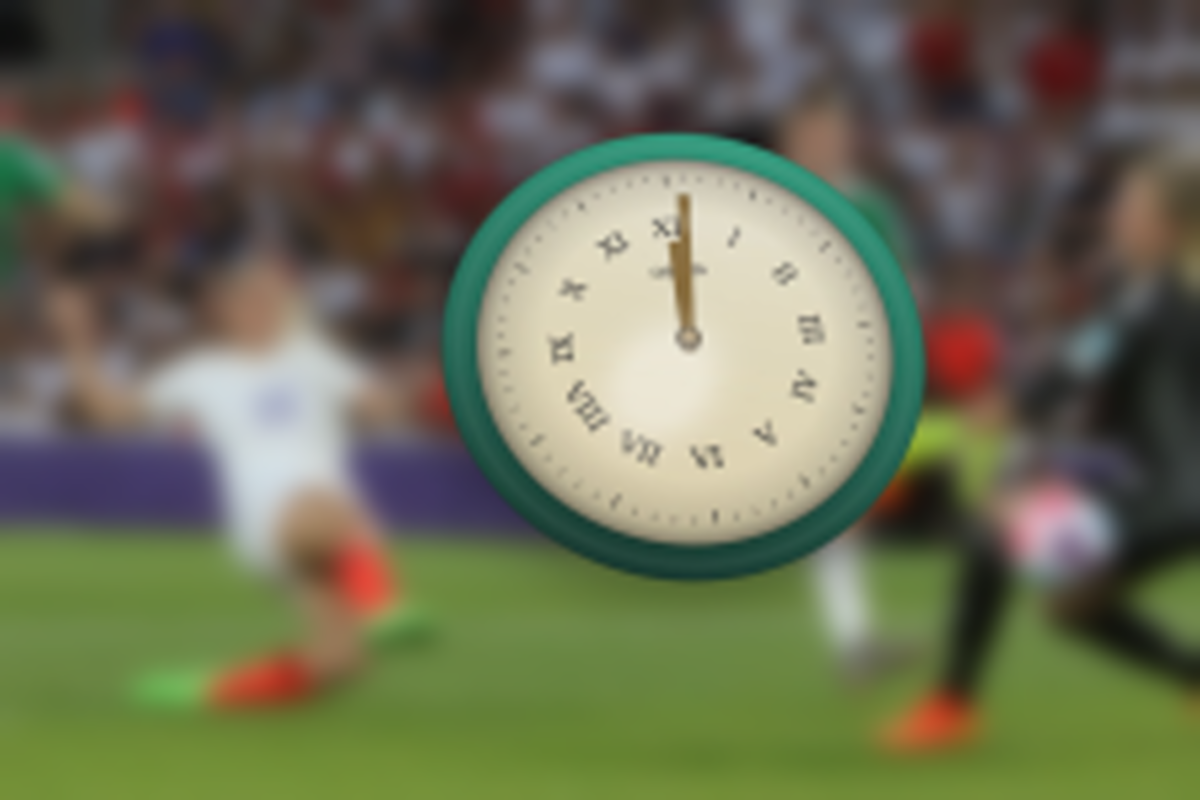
12,01
